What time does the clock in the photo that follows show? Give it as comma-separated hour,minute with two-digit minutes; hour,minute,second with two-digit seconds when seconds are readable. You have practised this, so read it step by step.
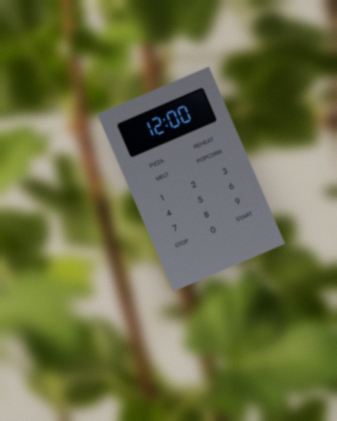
12,00
